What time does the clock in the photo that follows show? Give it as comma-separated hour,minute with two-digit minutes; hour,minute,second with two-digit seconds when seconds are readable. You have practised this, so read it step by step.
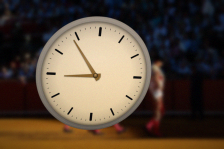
8,54
